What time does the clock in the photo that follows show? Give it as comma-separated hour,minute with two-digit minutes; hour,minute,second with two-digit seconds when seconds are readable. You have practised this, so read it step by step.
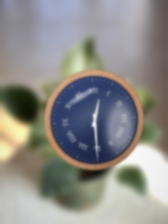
12,30
